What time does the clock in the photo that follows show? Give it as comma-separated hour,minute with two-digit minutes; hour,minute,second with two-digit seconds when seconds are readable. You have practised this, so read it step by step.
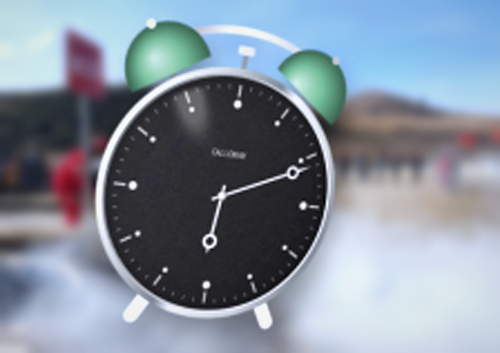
6,11
